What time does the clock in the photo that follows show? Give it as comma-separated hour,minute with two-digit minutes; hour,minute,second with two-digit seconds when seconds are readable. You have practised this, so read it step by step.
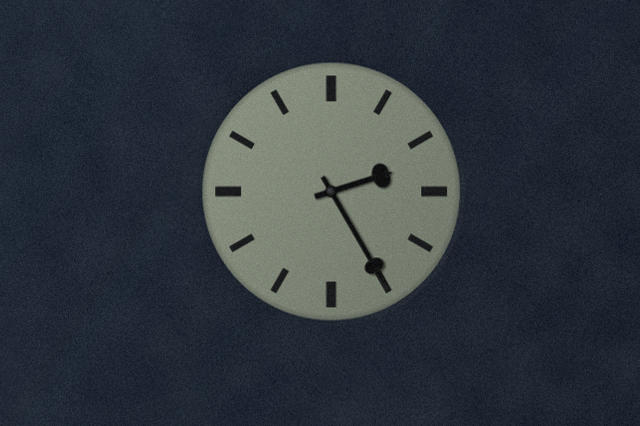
2,25
